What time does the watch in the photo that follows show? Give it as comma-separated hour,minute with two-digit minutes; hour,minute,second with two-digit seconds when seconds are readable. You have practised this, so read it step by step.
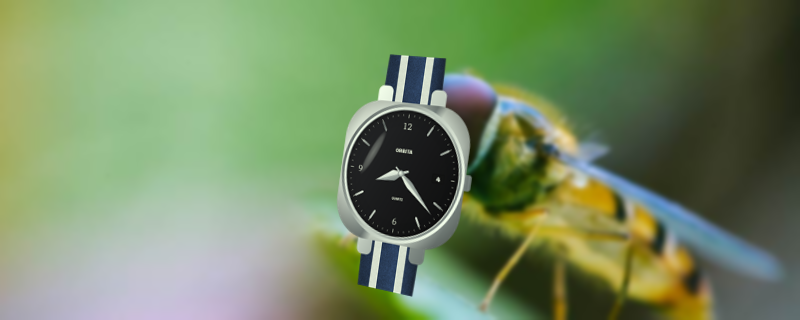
8,22
